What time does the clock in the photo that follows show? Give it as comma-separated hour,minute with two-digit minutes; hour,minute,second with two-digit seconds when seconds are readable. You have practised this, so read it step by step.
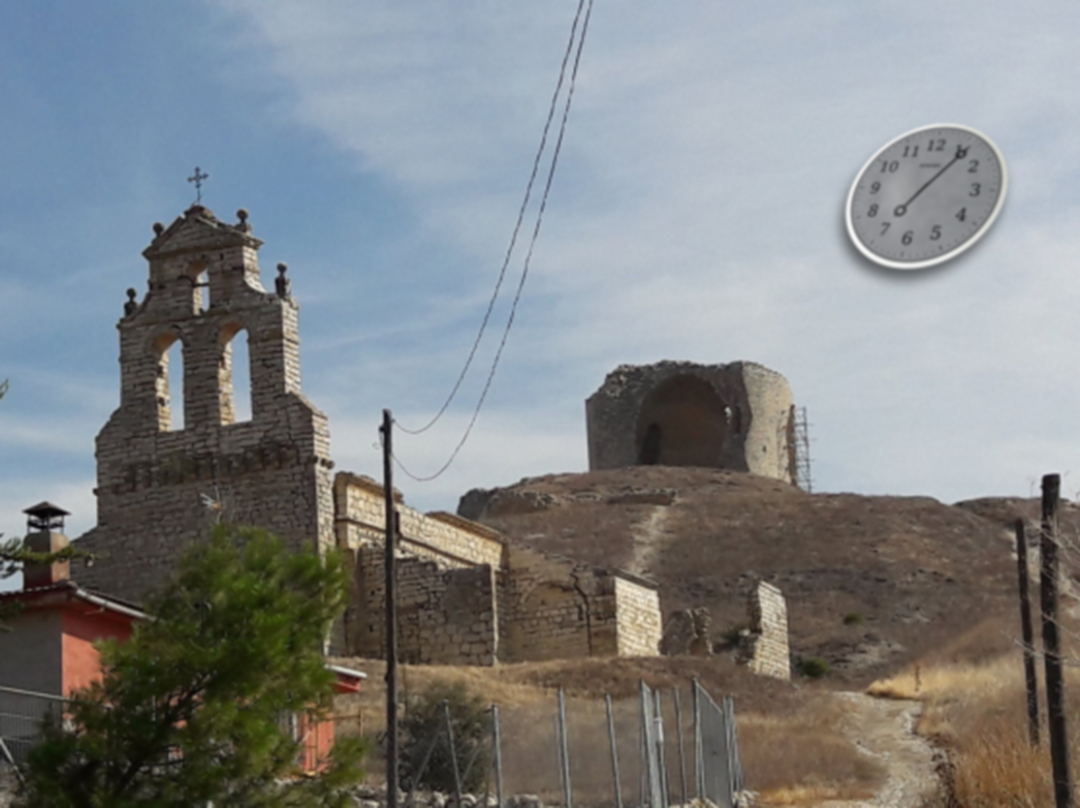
7,06
